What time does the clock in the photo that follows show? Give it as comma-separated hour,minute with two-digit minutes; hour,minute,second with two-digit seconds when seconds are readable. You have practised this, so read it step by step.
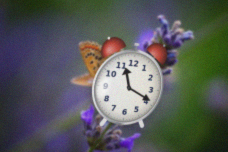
11,19
